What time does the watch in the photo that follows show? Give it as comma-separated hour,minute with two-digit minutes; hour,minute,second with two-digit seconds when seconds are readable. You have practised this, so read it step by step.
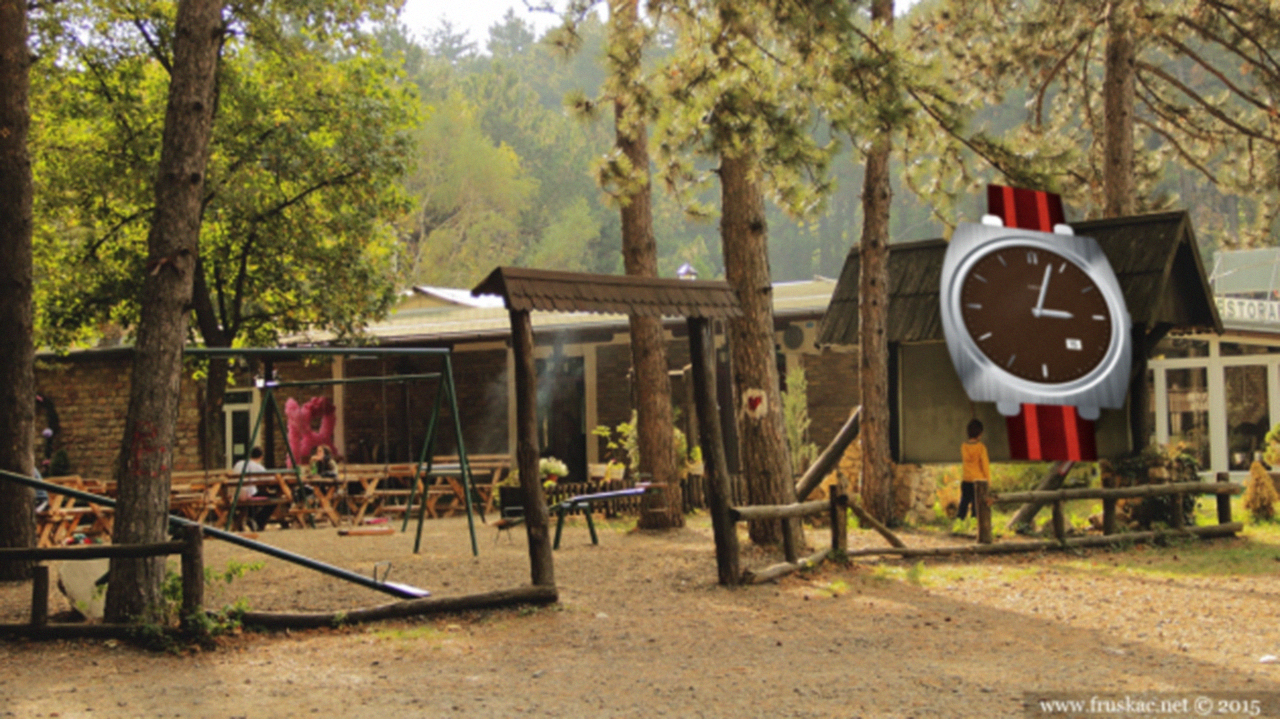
3,03
